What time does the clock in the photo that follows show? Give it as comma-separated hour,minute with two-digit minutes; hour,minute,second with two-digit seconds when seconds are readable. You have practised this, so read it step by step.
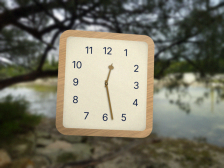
12,28
